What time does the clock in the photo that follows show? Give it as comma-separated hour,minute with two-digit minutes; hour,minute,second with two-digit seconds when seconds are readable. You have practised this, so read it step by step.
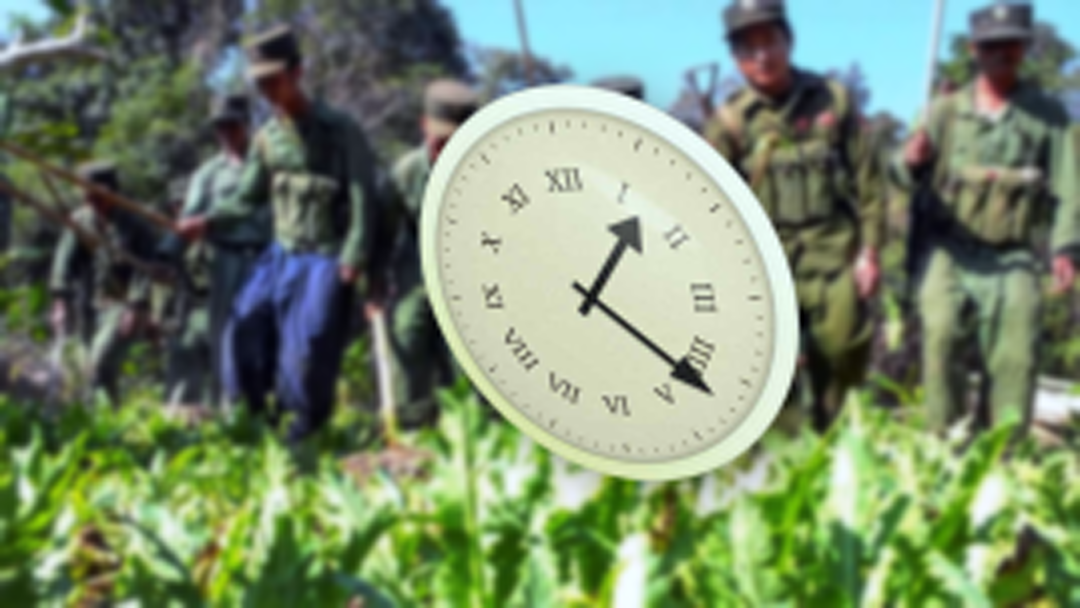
1,22
